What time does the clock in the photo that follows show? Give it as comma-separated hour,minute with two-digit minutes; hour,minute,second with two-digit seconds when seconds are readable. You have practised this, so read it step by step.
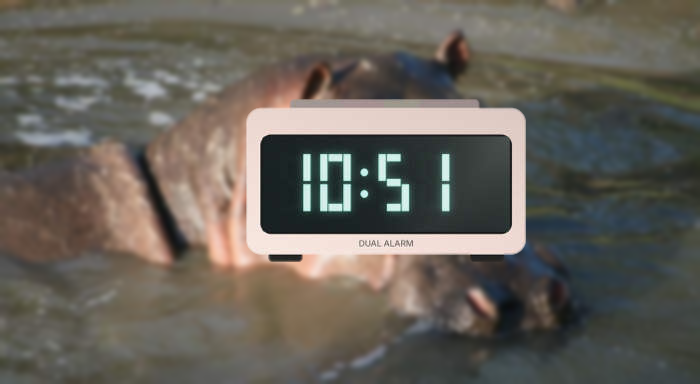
10,51
